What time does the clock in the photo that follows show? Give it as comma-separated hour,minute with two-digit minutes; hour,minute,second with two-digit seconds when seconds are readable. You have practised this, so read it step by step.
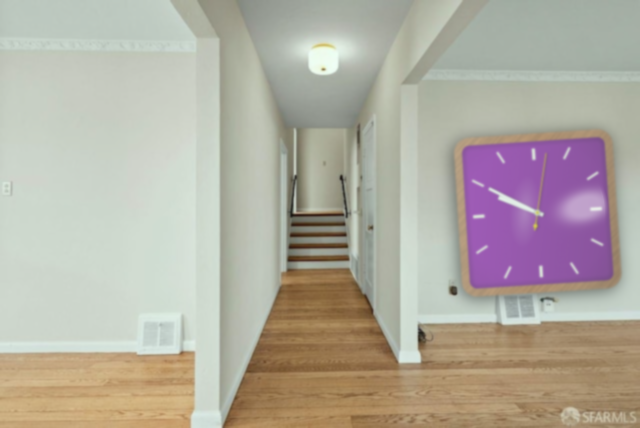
9,50,02
